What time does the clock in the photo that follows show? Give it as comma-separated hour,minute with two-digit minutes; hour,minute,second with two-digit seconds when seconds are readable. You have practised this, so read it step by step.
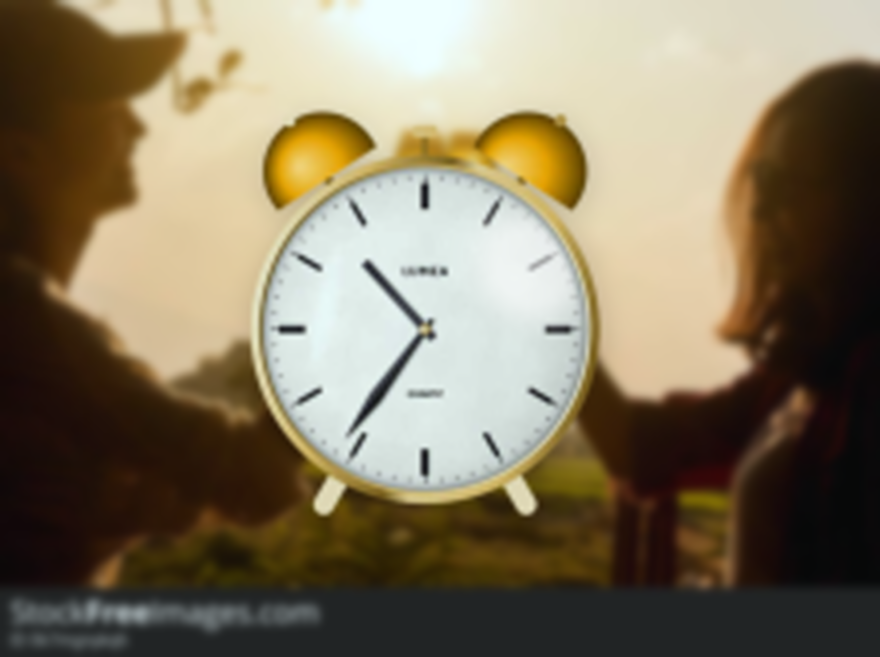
10,36
